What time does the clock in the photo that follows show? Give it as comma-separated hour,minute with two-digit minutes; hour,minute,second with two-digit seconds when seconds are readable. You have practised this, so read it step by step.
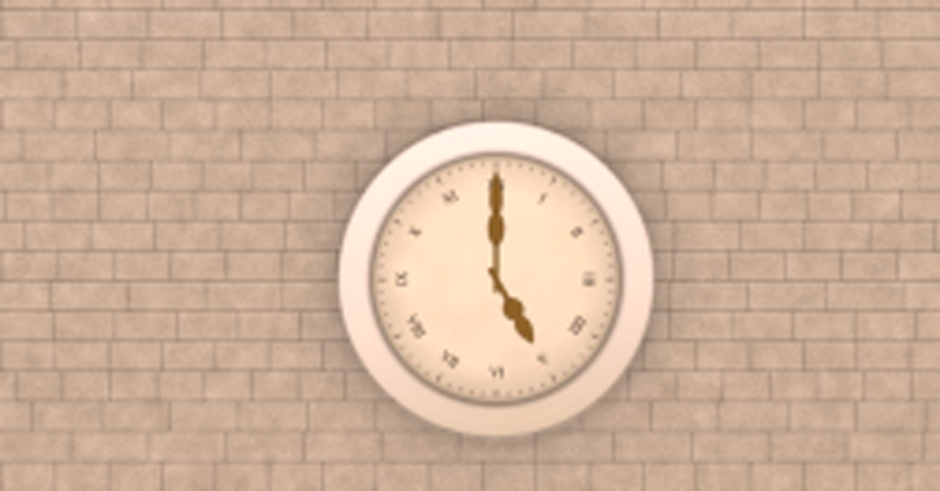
5,00
